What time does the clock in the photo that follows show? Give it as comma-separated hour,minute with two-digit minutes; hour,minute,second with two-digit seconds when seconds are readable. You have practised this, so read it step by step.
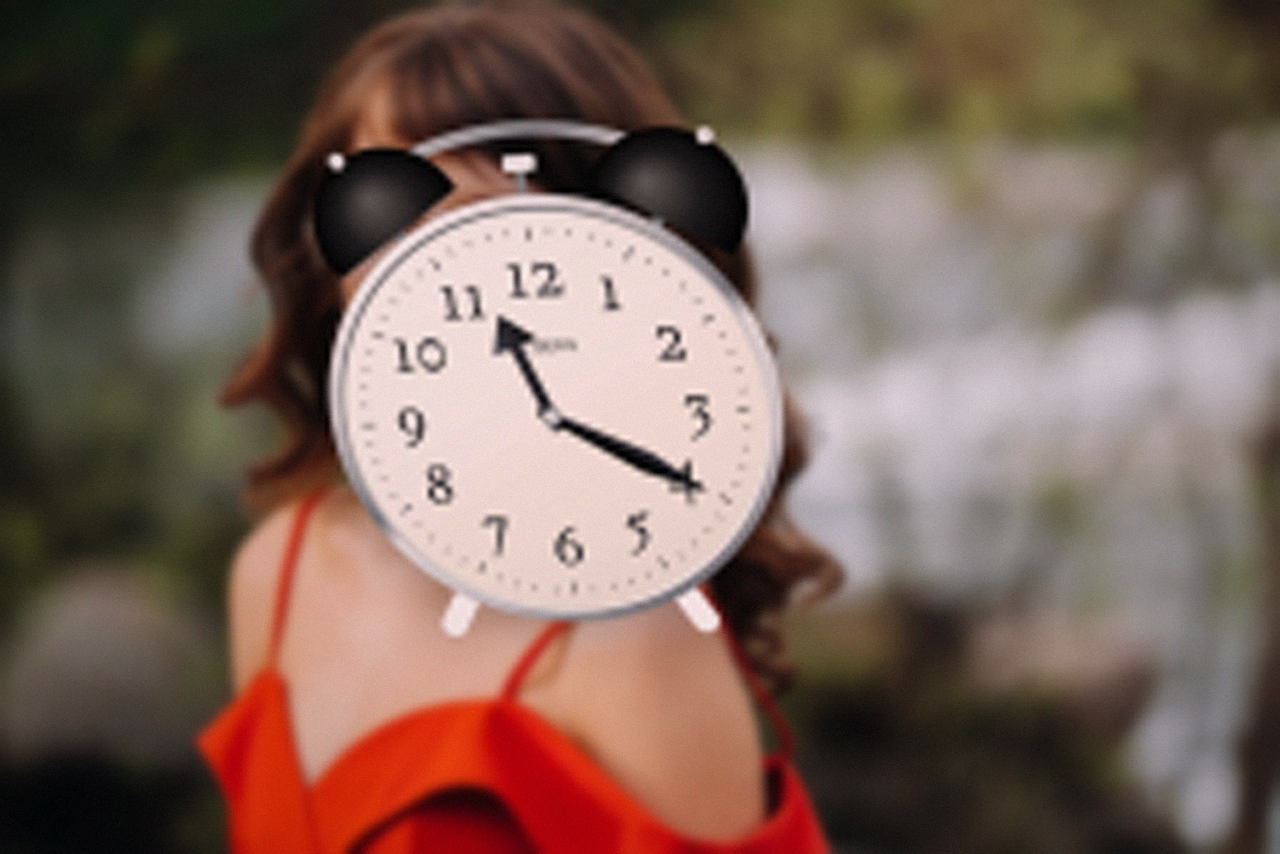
11,20
